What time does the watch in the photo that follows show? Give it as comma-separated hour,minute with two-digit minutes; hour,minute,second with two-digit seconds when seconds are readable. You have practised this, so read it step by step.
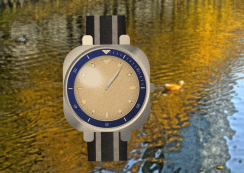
1,06
